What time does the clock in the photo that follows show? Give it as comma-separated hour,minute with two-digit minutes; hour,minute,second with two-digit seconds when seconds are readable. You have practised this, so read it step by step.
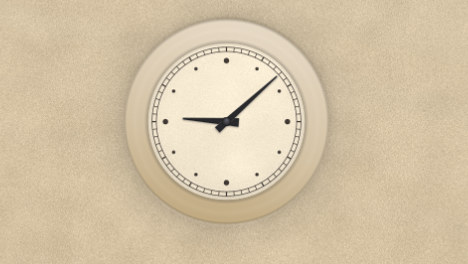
9,08
